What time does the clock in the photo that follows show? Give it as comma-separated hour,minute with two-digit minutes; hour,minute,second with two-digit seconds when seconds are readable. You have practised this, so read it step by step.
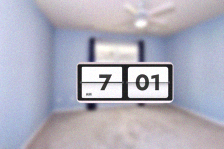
7,01
